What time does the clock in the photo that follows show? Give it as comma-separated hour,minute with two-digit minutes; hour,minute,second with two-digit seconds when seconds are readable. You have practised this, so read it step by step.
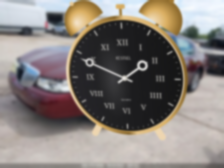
1,49
